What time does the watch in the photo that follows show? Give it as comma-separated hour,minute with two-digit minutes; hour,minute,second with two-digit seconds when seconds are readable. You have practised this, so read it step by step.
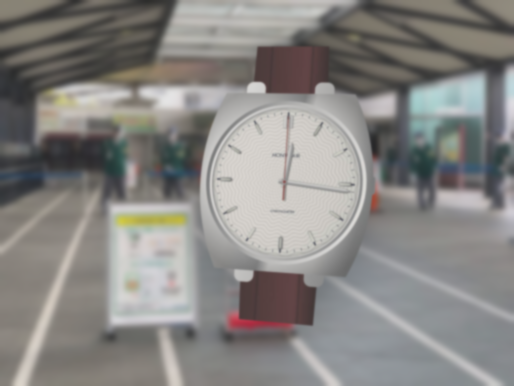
12,16,00
